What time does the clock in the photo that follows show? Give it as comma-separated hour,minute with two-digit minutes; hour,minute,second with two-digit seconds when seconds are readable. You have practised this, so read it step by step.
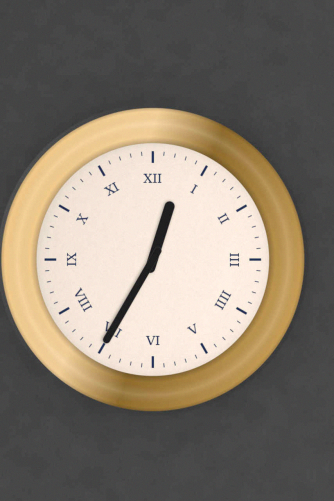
12,35
